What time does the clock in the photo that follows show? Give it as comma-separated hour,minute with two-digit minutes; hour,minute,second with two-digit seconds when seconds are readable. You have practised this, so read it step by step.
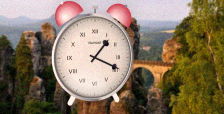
1,19
